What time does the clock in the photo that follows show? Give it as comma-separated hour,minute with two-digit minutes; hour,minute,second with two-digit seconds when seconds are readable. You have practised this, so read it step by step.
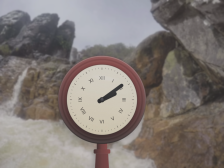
2,09
